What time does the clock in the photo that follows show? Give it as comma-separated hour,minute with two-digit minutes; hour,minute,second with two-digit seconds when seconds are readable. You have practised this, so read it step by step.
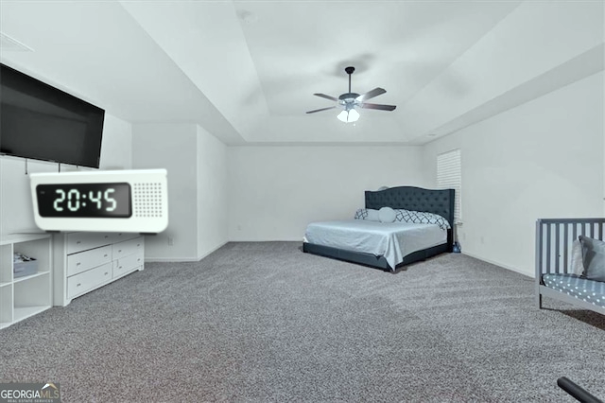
20,45
